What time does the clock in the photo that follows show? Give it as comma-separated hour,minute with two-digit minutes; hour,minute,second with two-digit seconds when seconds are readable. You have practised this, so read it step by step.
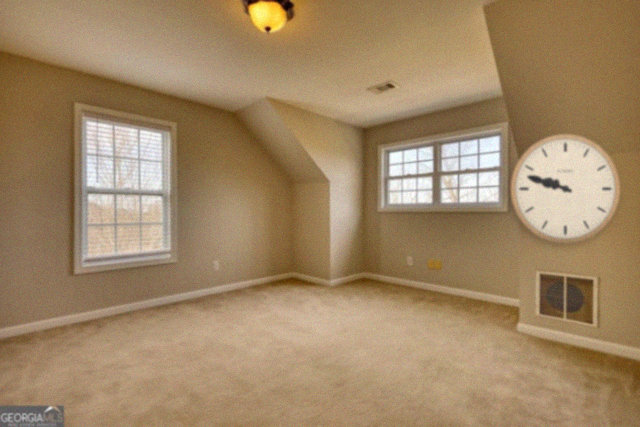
9,48
